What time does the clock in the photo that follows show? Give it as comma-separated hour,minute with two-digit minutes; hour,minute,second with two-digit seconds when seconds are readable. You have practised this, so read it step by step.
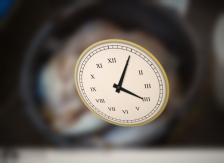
4,05
